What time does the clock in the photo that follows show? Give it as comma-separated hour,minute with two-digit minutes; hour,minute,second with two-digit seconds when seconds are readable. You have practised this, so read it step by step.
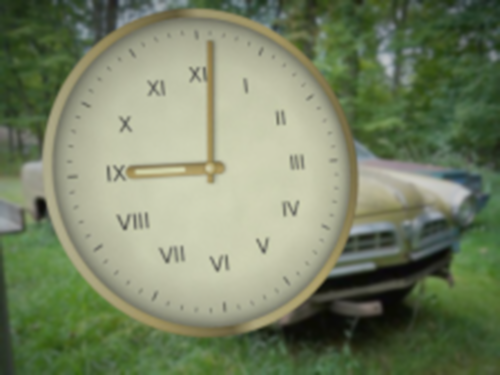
9,01
